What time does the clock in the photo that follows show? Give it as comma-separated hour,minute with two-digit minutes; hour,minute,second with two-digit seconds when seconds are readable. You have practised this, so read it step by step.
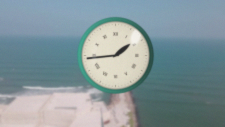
1,44
